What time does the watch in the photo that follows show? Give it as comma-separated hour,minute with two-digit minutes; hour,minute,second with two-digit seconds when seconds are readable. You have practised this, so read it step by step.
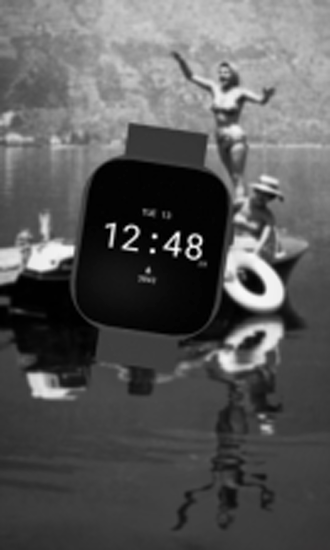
12,48
